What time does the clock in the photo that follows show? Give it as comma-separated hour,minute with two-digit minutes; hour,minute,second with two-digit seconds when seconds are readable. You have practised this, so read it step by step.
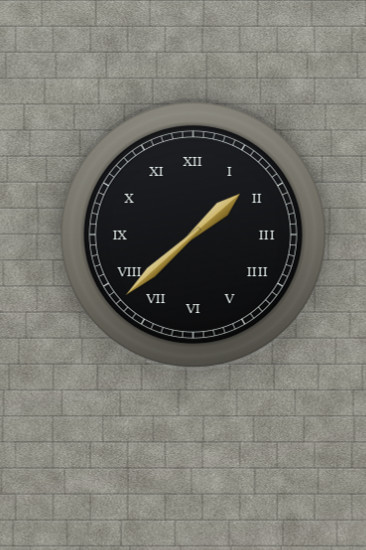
1,38
